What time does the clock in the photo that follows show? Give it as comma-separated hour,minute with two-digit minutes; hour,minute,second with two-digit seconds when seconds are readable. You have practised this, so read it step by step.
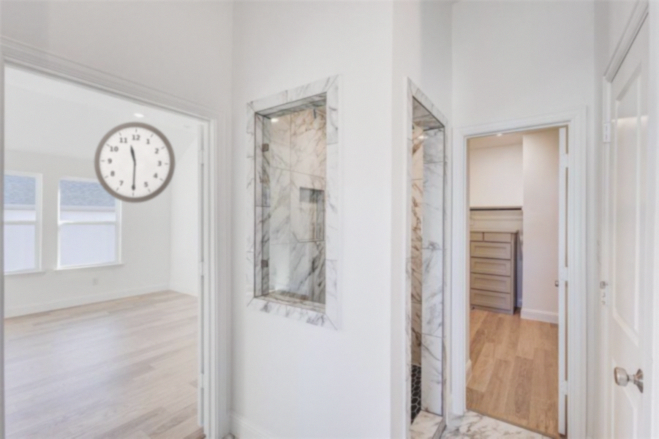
11,30
